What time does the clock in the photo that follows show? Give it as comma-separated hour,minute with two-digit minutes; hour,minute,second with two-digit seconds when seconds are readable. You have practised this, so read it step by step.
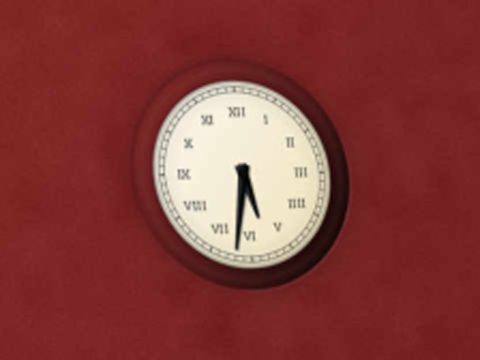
5,32
